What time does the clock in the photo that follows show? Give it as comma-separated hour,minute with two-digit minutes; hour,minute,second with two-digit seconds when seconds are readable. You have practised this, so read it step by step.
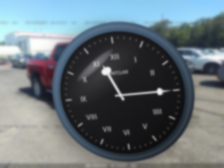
11,15
